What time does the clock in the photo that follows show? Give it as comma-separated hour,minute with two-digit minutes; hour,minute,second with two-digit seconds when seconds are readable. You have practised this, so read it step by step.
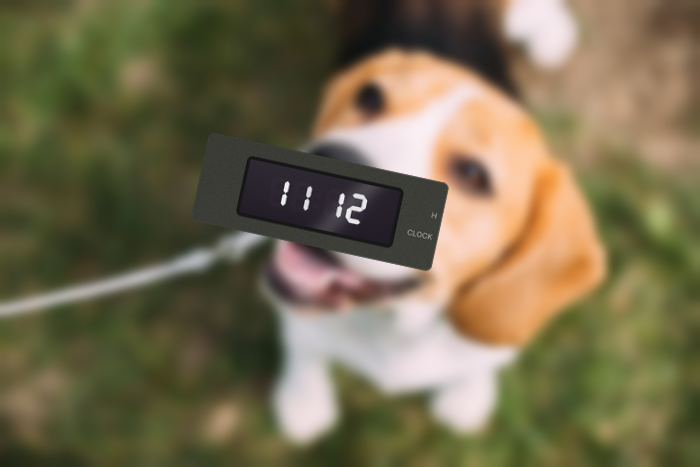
11,12
